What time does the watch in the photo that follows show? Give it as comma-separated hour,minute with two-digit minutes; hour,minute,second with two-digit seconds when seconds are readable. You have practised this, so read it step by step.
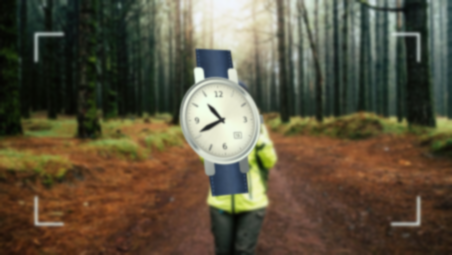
10,41
